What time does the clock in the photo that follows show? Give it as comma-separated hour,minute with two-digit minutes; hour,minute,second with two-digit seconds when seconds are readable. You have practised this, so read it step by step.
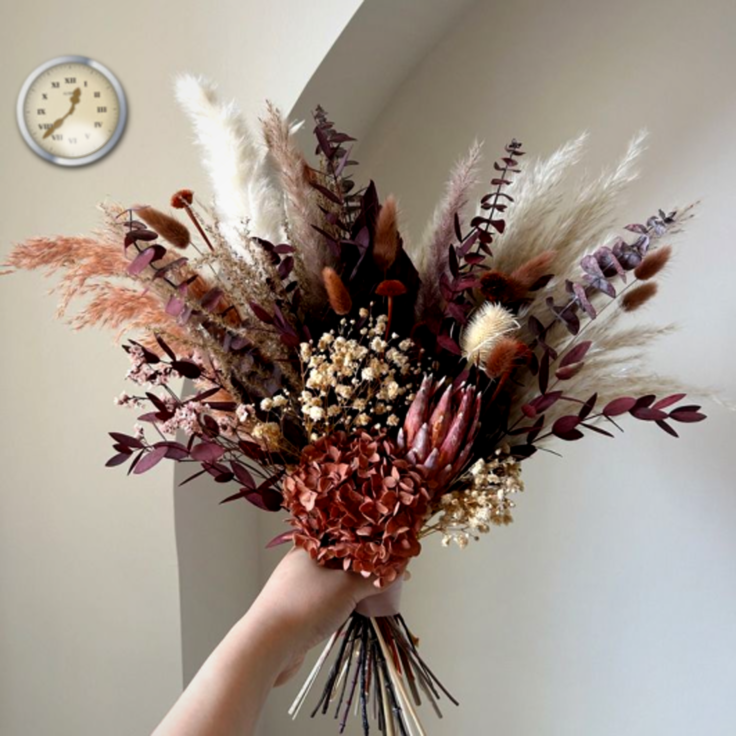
12,38
